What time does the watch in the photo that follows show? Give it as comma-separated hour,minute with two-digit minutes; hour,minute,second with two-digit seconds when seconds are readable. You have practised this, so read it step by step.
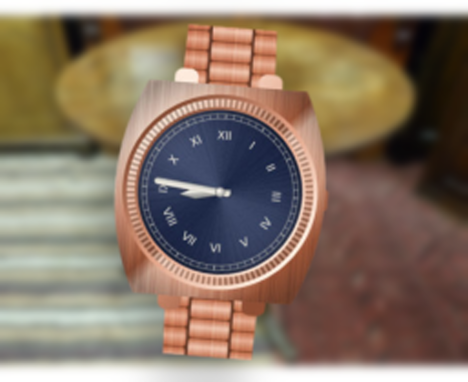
8,46
